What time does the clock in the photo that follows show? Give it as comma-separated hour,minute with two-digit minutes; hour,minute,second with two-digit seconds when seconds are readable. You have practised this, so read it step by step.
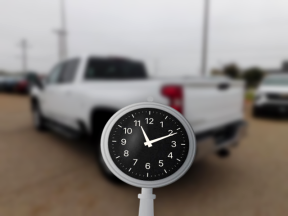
11,11
